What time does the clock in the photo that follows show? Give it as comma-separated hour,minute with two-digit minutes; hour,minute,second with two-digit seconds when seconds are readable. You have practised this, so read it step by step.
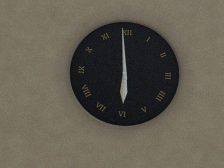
5,59
